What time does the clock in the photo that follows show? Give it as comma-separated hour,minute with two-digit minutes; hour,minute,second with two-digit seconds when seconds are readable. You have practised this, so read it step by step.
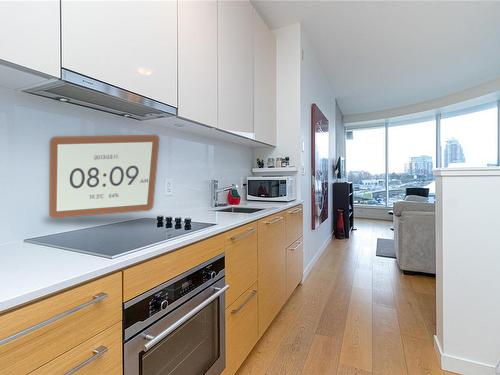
8,09
